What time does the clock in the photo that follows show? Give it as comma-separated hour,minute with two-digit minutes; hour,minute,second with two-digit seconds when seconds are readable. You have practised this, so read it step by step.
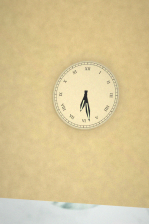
6,28
